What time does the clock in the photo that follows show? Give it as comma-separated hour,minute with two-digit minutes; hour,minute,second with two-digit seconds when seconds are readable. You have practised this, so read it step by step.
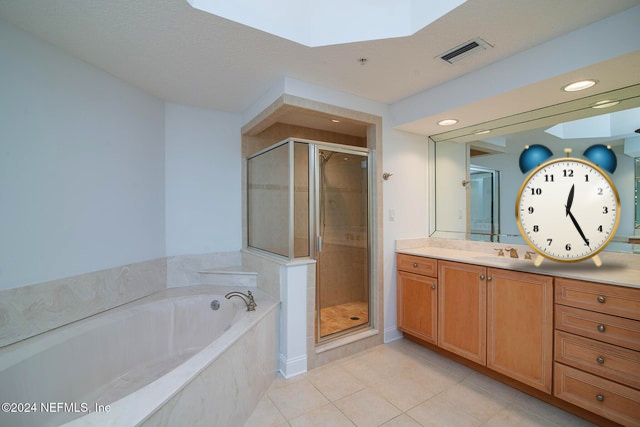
12,25
